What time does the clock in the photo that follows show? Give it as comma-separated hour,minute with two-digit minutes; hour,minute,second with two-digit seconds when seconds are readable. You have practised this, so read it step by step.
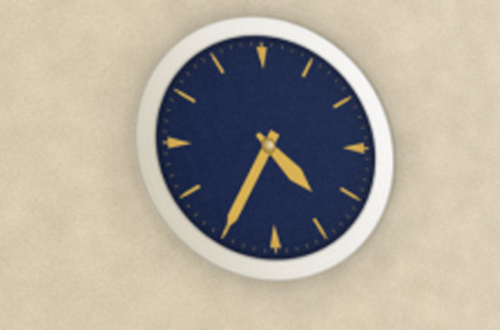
4,35
